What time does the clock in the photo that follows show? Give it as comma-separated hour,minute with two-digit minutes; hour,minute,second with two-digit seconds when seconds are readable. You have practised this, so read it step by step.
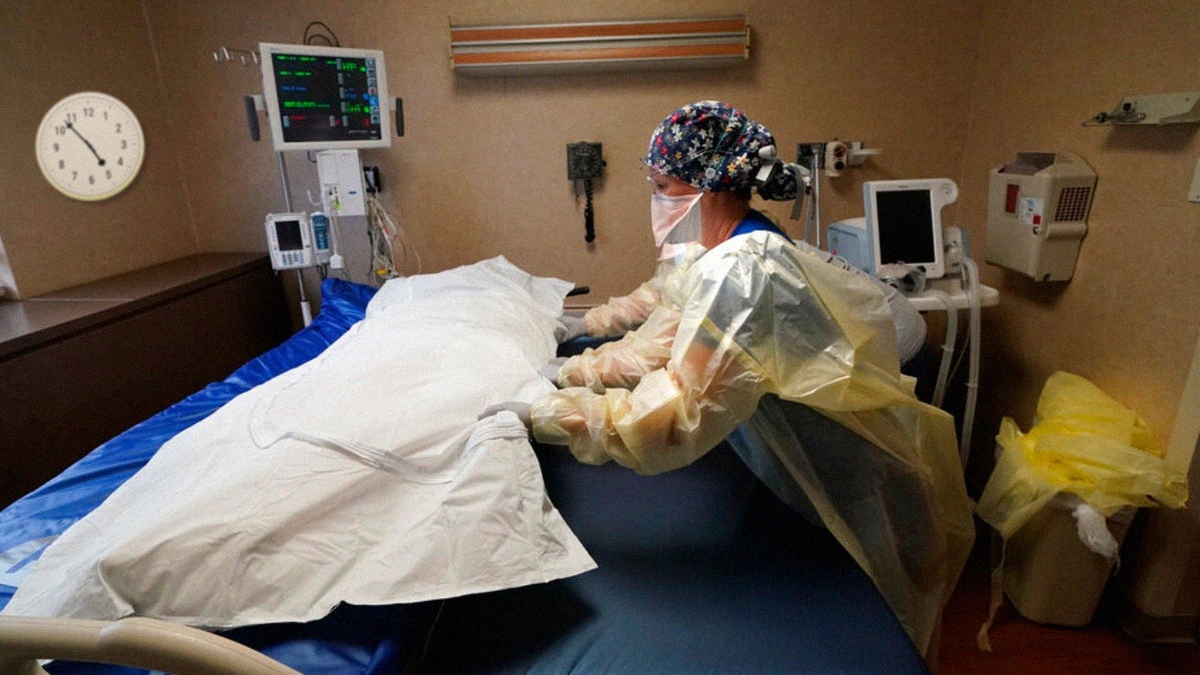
4,53
